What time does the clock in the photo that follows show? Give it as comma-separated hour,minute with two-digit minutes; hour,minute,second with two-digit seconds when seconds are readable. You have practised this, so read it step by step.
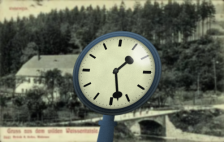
1,28
